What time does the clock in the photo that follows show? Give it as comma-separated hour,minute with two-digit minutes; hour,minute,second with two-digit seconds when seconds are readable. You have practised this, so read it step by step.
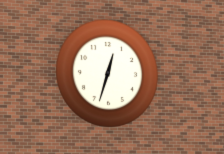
12,33
